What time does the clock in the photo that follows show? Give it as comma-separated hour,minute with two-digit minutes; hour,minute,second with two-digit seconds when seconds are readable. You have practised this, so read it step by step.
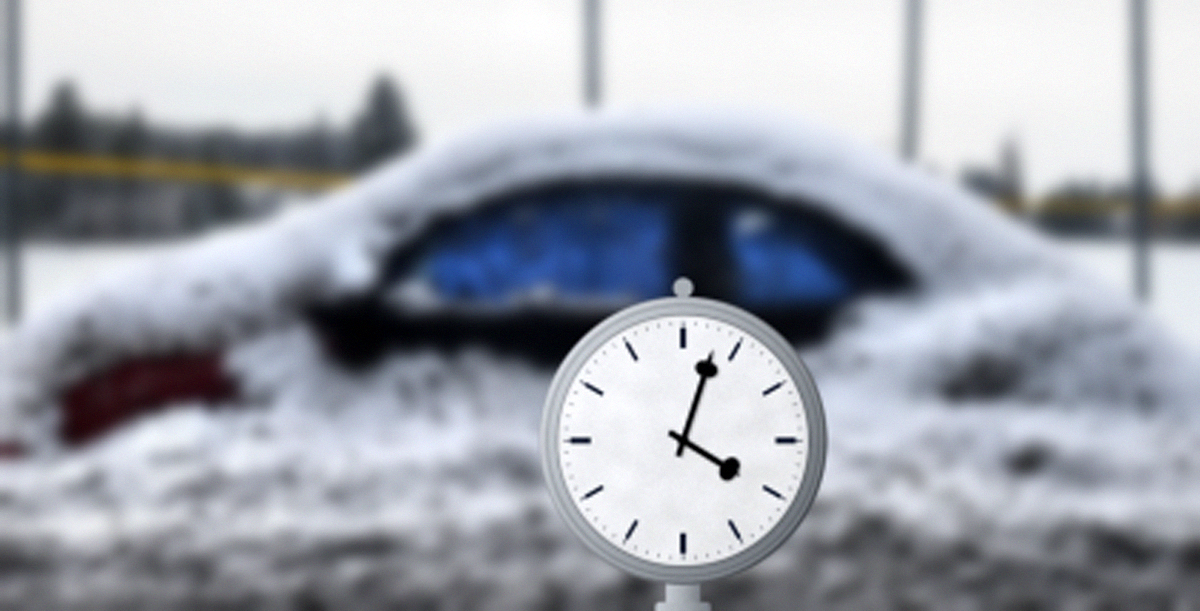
4,03
